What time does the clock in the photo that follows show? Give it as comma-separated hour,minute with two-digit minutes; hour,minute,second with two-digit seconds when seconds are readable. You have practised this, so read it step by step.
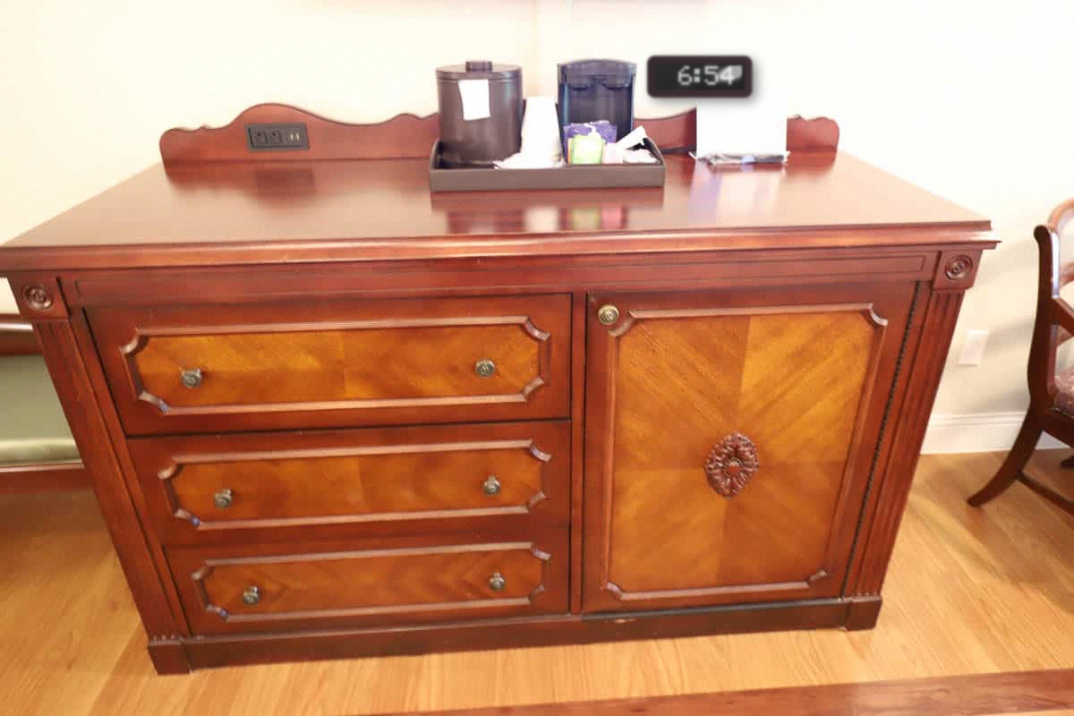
6,54
